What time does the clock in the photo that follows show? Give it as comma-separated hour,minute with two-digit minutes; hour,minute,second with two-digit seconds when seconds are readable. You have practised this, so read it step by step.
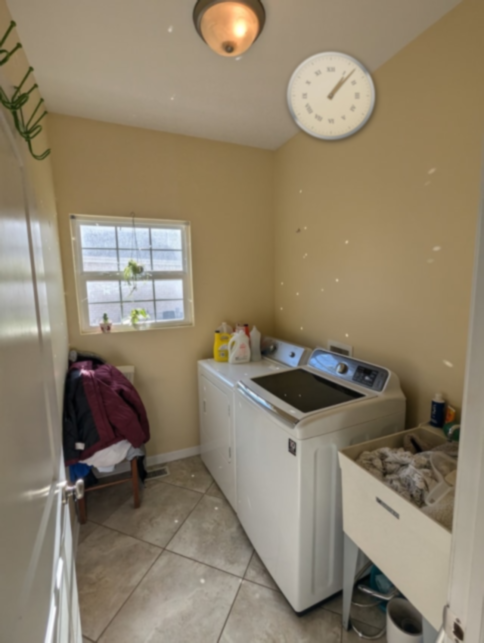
1,07
